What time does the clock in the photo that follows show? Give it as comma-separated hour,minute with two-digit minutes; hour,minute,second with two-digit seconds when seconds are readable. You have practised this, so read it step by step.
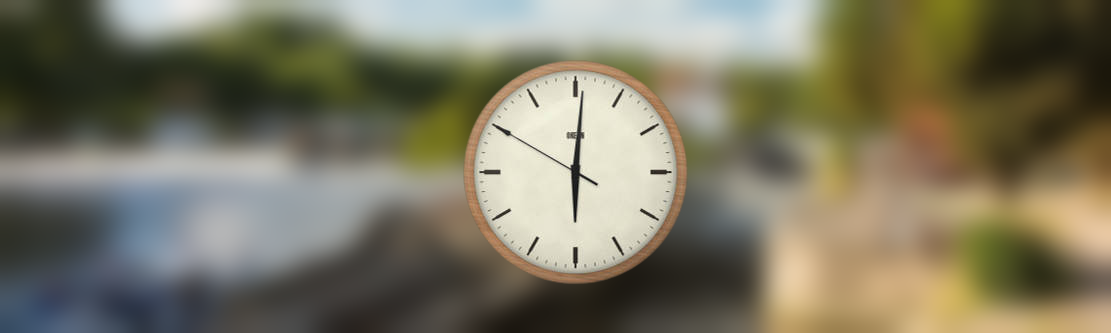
6,00,50
